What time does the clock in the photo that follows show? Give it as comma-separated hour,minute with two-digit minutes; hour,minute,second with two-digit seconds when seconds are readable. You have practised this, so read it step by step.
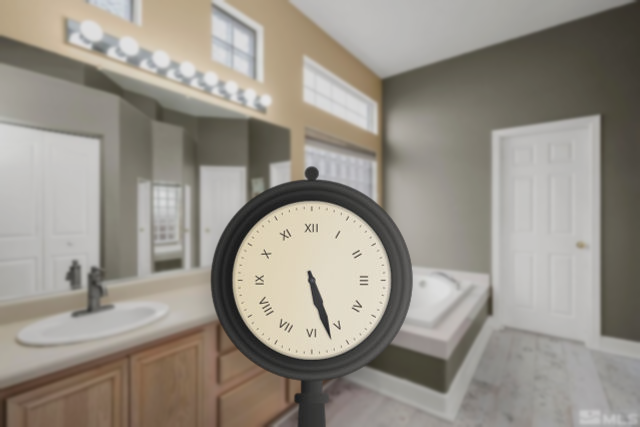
5,27
